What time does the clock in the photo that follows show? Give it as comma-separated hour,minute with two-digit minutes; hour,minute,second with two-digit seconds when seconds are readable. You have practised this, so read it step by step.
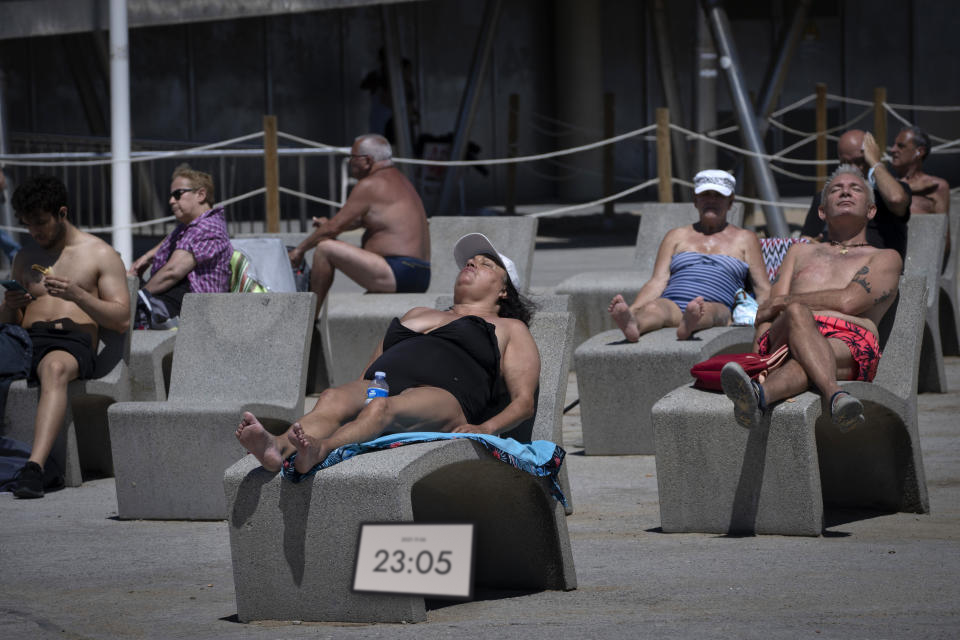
23,05
